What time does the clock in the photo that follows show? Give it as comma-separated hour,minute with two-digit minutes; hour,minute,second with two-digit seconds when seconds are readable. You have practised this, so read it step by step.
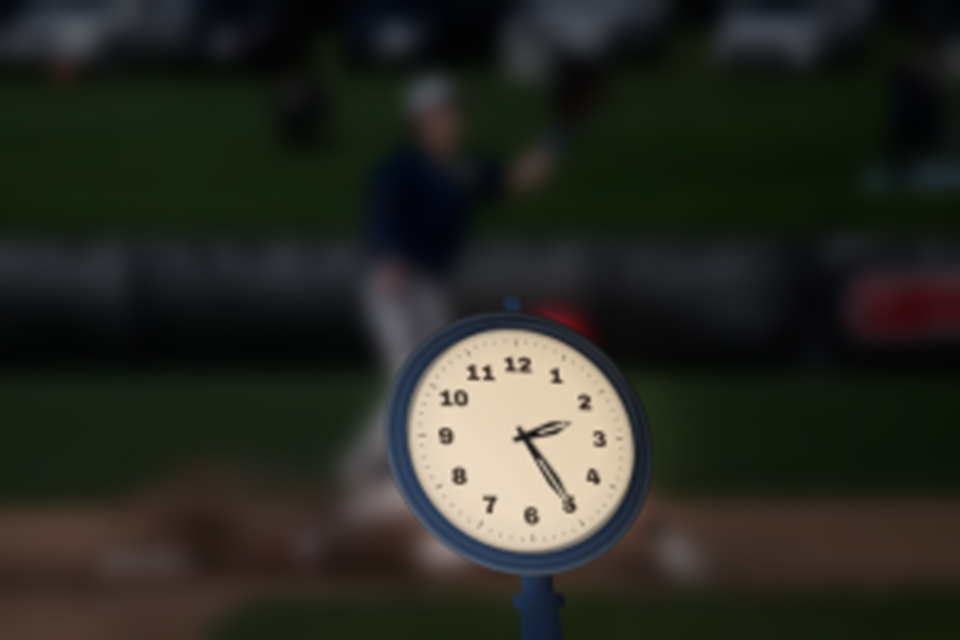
2,25
